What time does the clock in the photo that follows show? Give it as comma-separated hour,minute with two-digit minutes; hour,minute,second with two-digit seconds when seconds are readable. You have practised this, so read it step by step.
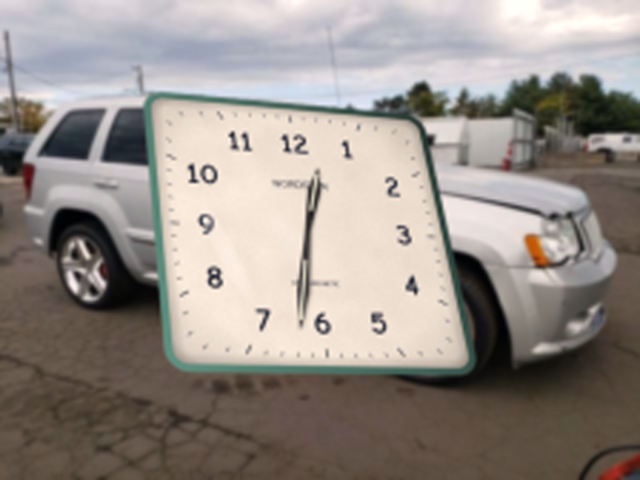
12,32
